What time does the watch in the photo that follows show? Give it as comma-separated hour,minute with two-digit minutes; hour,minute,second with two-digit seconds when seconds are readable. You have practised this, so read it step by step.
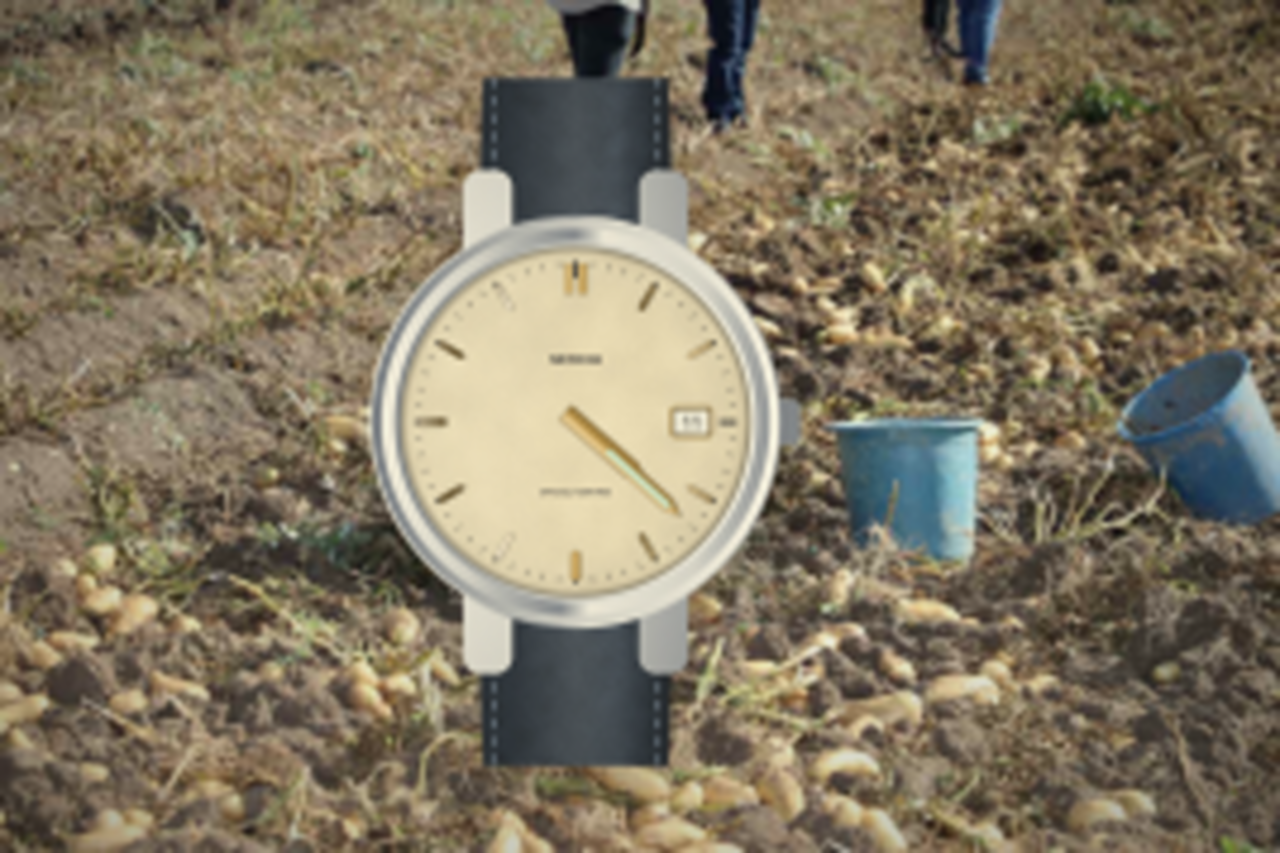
4,22
